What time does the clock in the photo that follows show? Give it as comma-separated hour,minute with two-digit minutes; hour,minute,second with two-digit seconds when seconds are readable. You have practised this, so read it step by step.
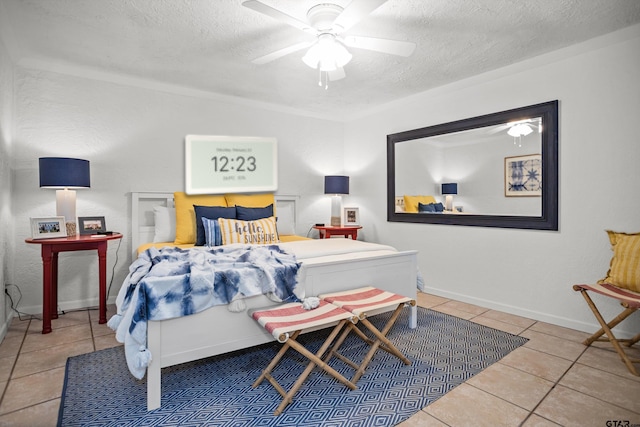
12,23
